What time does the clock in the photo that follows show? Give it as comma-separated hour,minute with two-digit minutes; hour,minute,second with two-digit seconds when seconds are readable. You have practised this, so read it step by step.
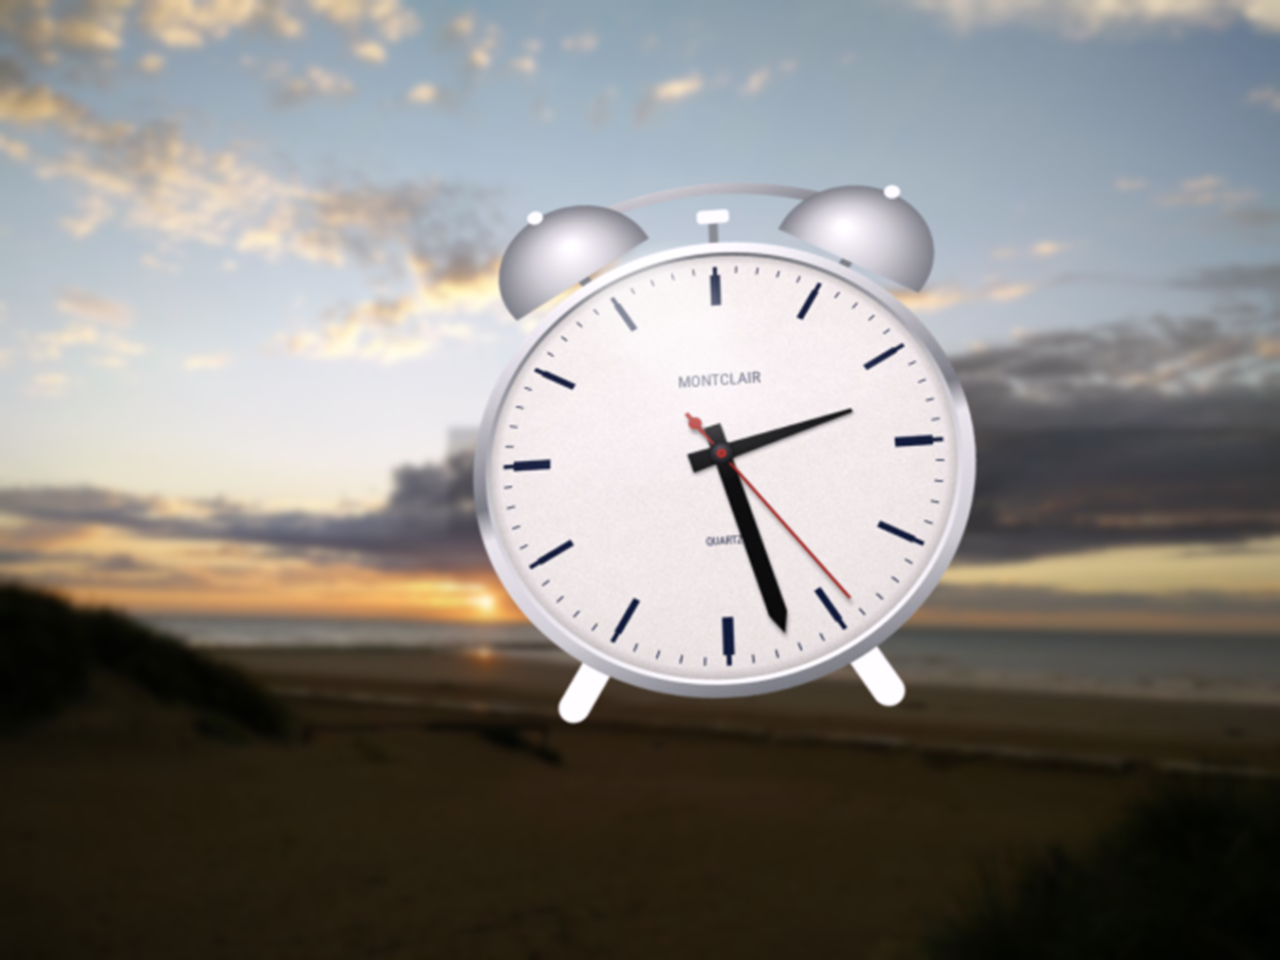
2,27,24
